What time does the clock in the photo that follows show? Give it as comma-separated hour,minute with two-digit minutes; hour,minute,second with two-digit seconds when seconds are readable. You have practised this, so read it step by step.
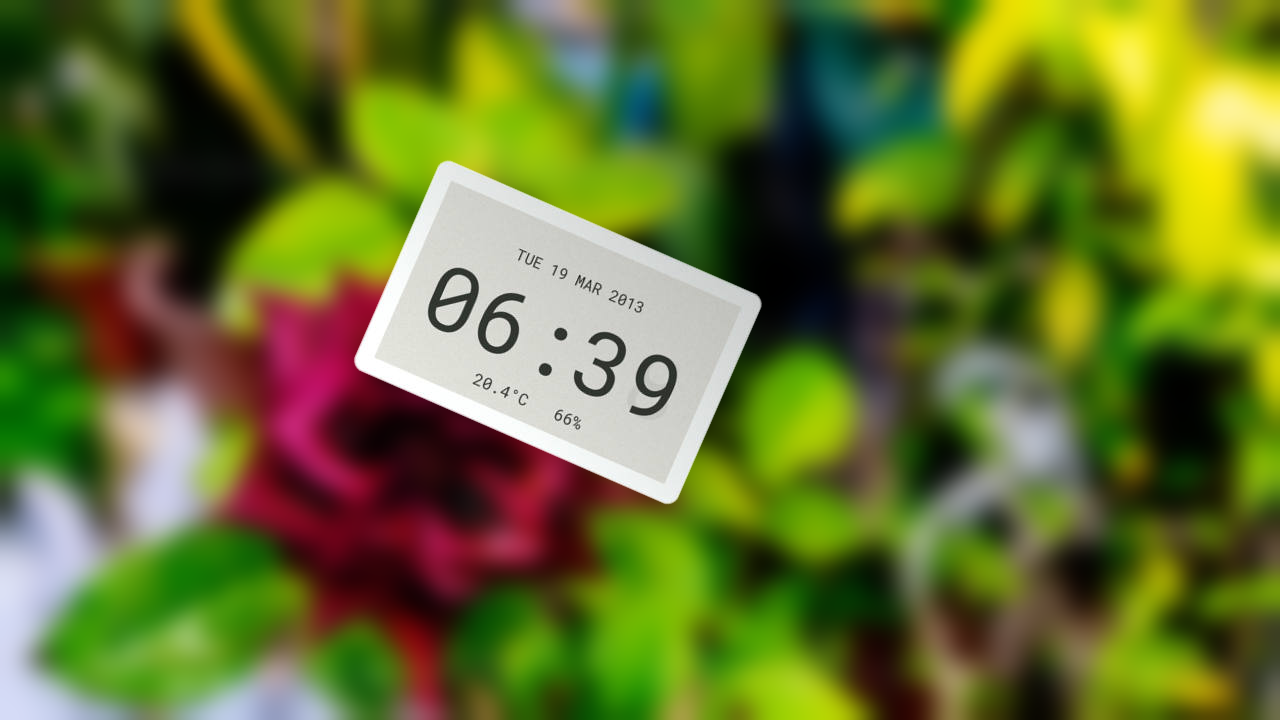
6,39
